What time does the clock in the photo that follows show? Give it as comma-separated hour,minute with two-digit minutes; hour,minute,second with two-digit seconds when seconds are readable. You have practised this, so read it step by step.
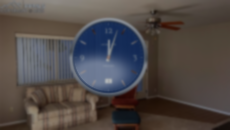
12,03
